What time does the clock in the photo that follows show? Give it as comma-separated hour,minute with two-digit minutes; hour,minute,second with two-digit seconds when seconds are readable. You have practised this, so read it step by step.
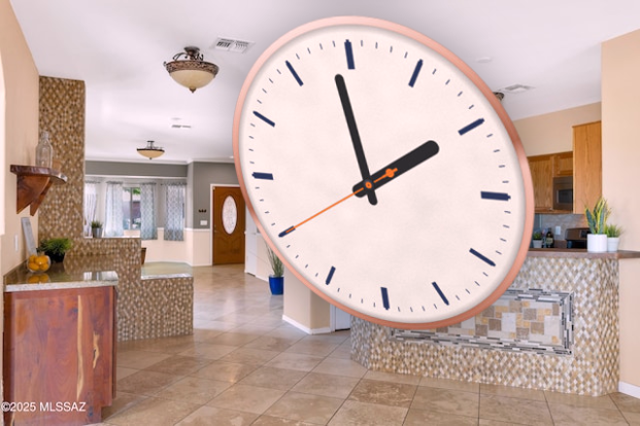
1,58,40
